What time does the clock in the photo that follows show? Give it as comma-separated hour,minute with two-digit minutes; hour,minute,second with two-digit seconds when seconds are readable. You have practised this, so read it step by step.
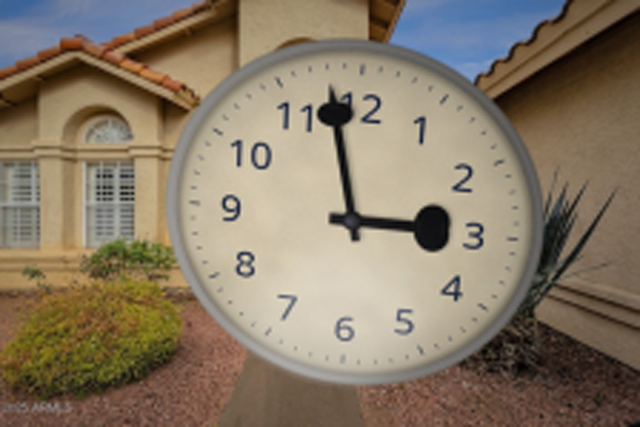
2,58
